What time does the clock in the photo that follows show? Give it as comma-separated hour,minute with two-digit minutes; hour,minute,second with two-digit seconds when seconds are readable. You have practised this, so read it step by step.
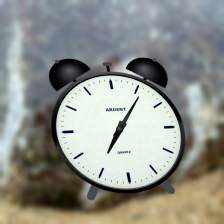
7,06
